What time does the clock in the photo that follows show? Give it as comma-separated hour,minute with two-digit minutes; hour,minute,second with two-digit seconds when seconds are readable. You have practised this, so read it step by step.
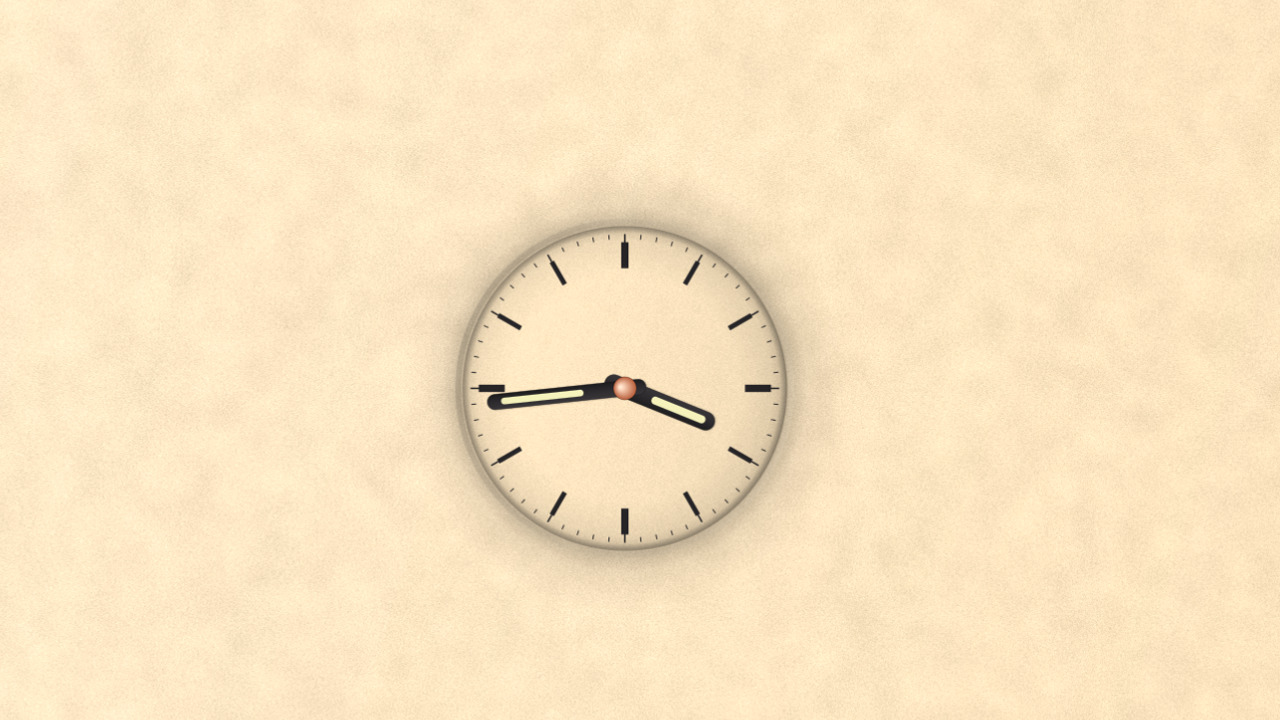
3,44
